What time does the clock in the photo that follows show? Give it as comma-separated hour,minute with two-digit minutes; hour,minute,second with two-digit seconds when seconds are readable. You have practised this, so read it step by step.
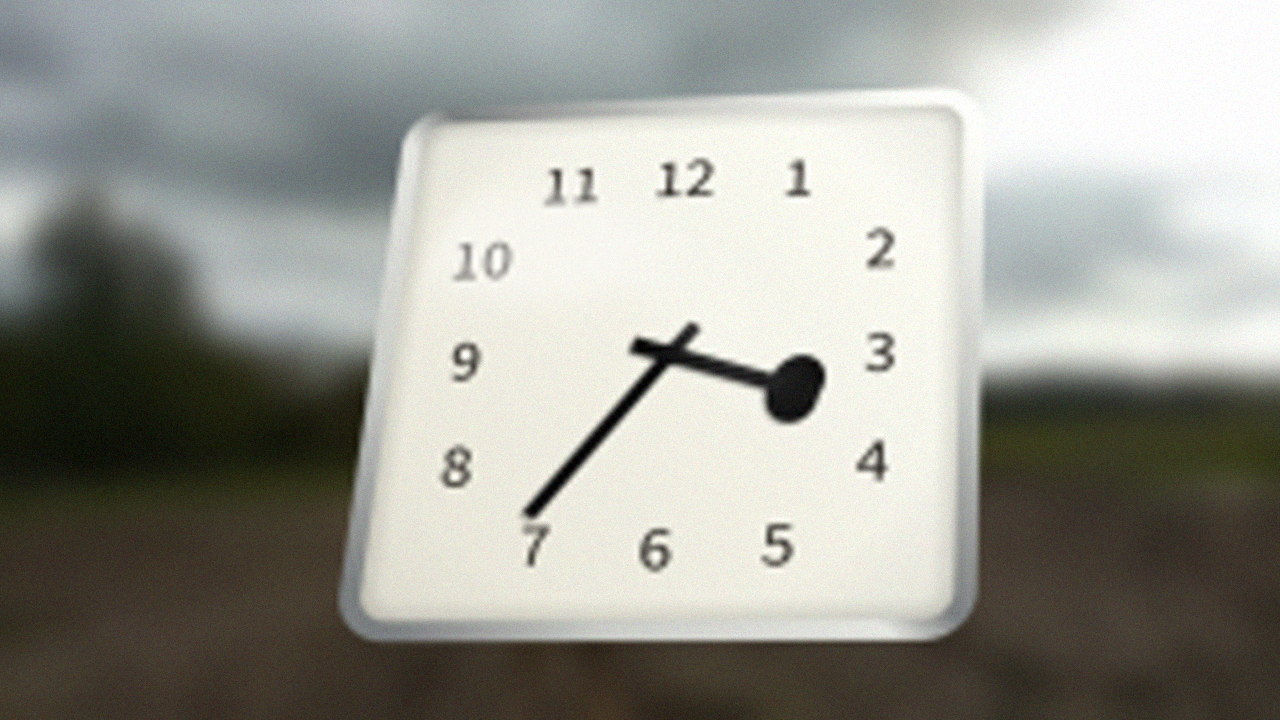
3,36
